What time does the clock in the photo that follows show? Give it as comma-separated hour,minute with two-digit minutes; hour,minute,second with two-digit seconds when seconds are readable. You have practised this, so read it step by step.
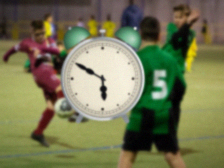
5,50
